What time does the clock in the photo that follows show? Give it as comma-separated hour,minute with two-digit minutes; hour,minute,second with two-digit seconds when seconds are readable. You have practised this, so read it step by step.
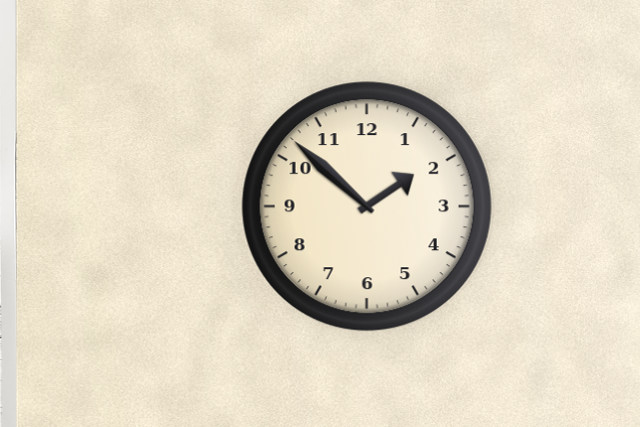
1,52
